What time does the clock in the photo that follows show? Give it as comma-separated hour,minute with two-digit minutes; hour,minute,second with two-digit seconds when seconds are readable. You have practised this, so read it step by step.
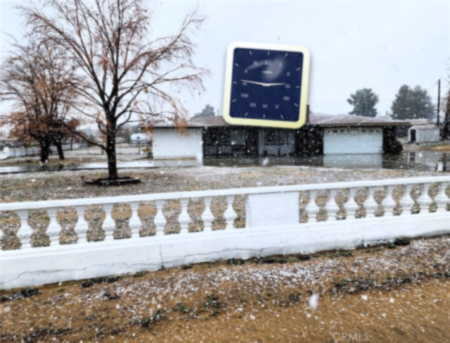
2,46
